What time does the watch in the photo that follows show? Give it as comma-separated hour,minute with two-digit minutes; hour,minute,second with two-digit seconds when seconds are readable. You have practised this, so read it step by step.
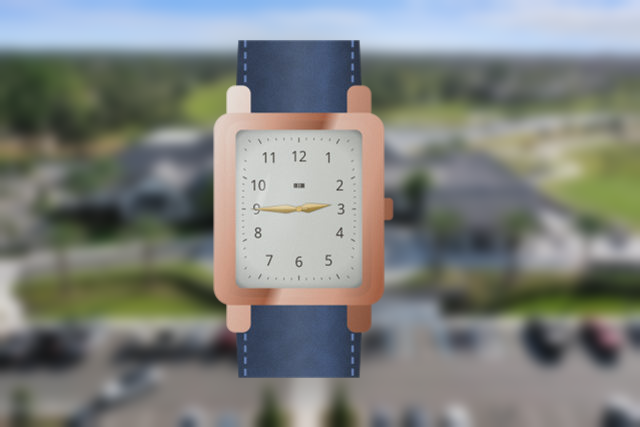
2,45
